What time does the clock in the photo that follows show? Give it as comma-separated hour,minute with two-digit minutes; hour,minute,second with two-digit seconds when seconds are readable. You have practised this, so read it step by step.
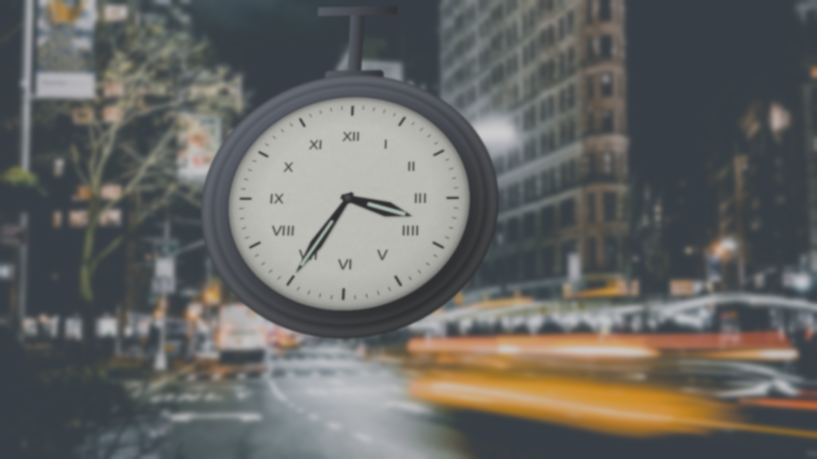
3,35
